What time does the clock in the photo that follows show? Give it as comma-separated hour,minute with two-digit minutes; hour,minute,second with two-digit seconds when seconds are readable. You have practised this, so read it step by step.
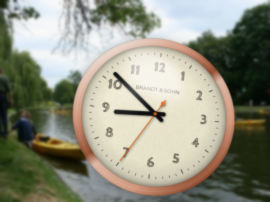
8,51,35
